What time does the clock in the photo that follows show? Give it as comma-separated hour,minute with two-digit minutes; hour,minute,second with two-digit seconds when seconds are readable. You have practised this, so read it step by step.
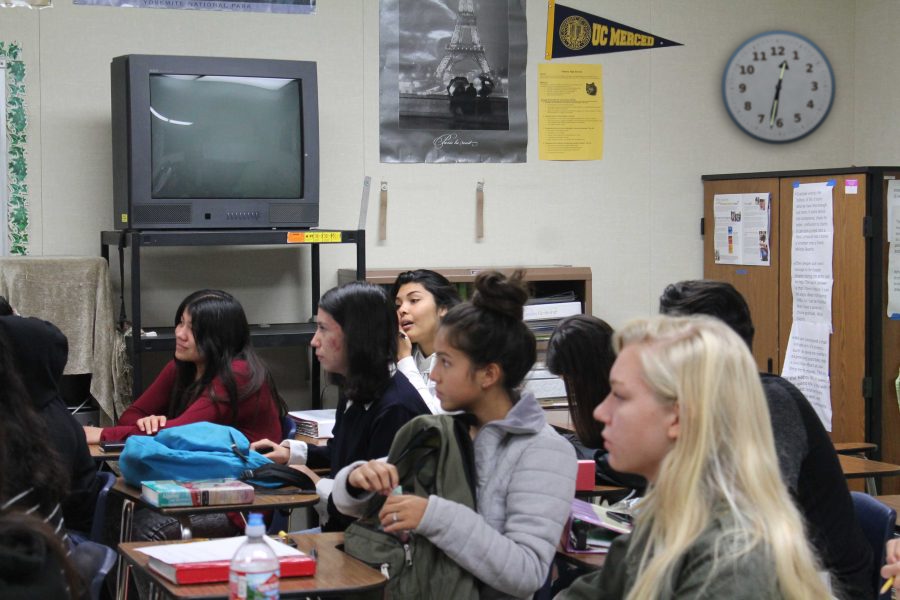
12,32
